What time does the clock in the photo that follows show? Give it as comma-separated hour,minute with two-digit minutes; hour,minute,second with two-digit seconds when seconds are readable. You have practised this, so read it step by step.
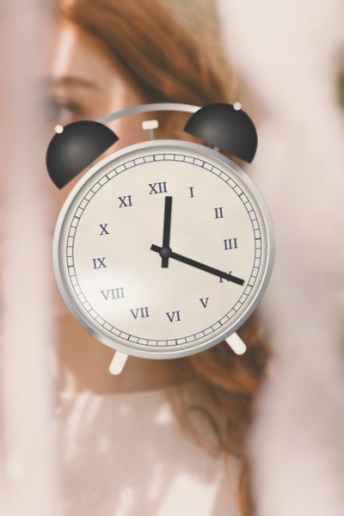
12,20
